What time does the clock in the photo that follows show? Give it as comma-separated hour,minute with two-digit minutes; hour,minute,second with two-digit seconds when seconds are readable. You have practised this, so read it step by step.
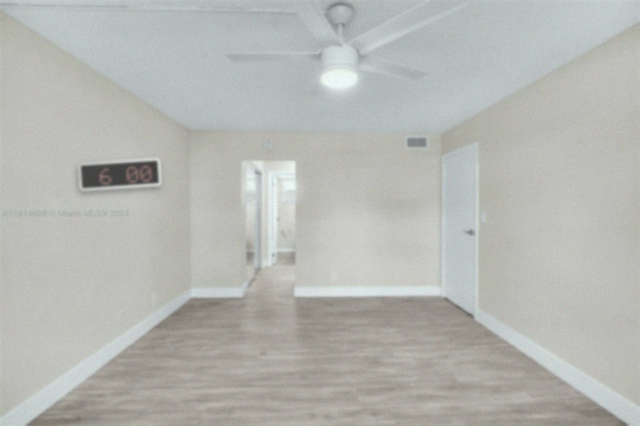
6,00
